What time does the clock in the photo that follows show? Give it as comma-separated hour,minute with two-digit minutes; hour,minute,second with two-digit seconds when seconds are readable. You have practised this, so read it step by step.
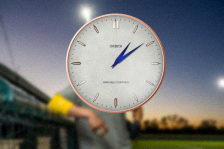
1,09
